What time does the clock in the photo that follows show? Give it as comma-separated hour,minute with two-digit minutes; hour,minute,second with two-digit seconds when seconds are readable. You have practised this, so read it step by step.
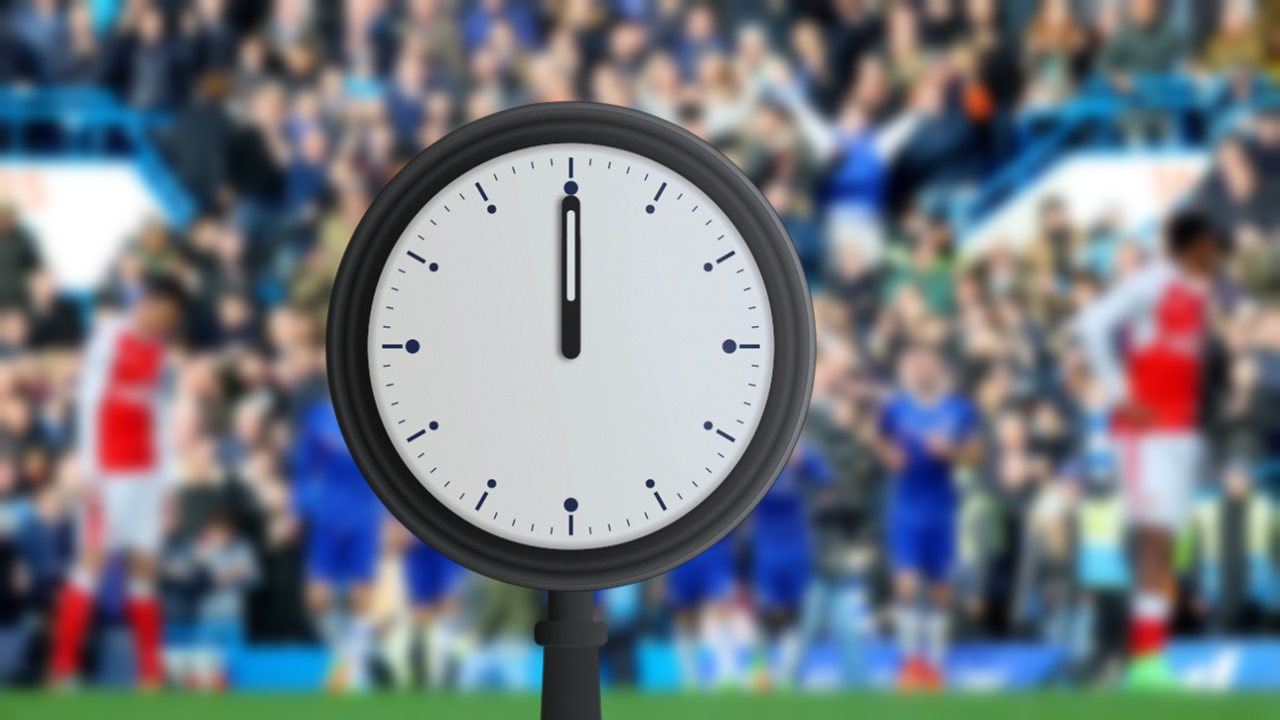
12,00
